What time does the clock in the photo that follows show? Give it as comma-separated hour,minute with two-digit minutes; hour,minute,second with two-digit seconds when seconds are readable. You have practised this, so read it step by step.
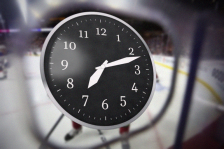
7,12
